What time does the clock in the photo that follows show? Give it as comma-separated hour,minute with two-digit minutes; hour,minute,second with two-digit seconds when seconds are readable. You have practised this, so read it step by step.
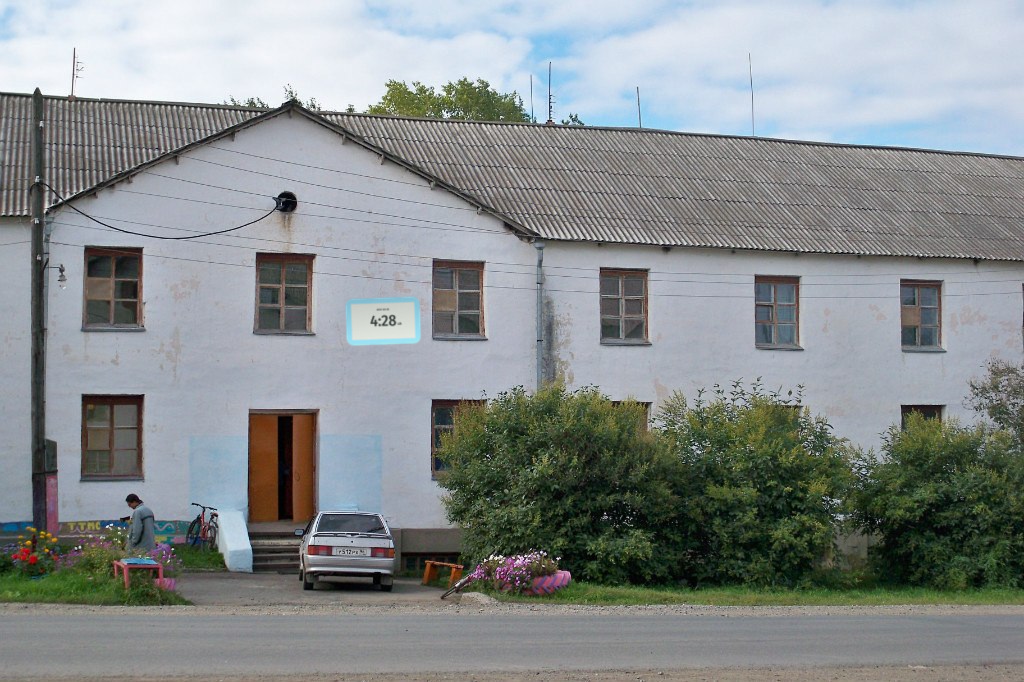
4,28
